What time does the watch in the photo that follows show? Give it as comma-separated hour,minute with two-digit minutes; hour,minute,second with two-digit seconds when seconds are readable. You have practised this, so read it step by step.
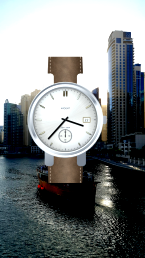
3,37
